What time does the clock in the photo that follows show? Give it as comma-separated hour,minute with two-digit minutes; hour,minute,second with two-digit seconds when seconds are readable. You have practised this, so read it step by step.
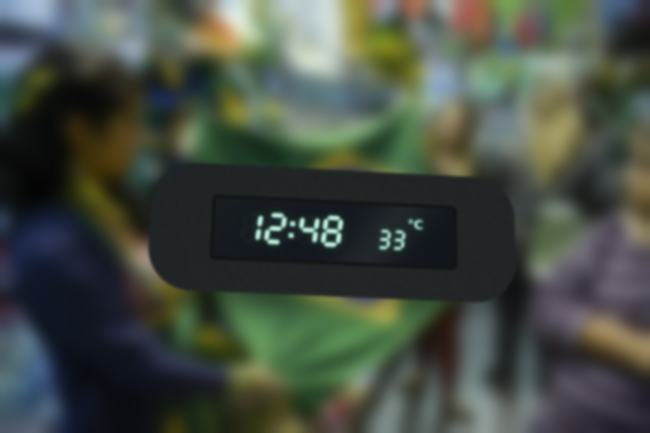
12,48
